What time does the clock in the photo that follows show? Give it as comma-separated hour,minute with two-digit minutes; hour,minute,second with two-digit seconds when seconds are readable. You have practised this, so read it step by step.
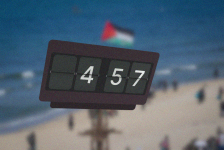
4,57
